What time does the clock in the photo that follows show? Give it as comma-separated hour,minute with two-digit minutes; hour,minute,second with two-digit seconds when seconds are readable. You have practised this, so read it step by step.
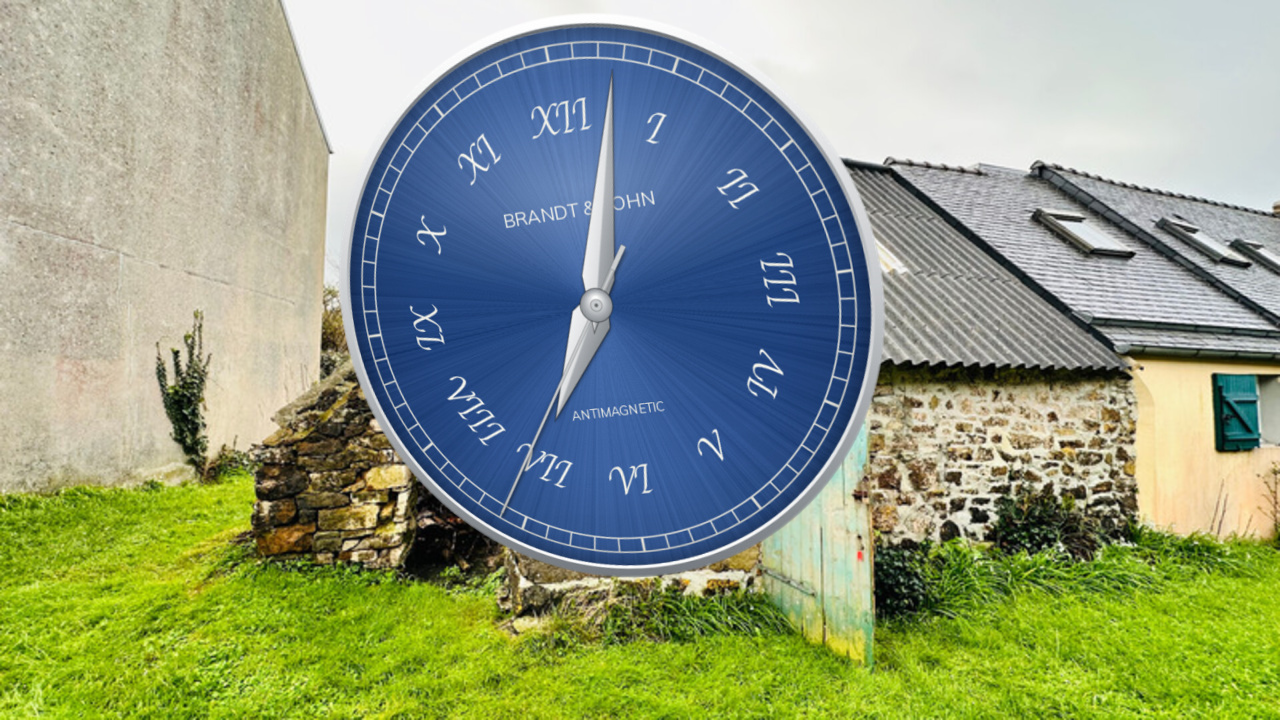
7,02,36
